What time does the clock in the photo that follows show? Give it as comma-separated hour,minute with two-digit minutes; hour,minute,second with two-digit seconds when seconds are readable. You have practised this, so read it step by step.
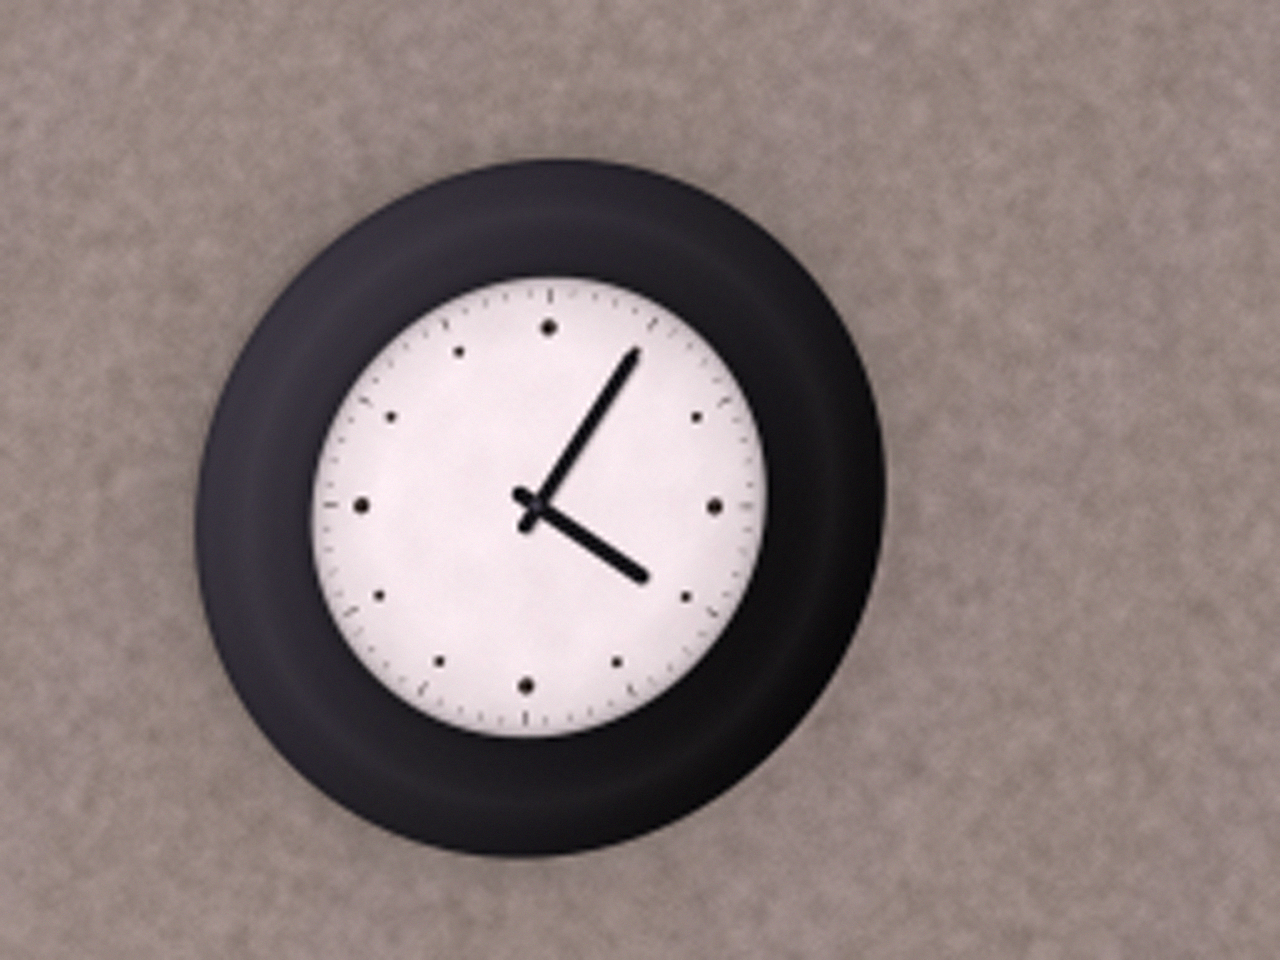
4,05
